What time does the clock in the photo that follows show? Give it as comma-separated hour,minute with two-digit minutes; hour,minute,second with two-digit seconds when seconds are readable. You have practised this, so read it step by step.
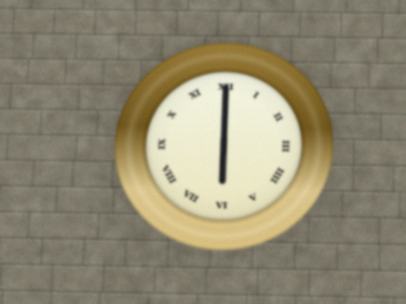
6,00
